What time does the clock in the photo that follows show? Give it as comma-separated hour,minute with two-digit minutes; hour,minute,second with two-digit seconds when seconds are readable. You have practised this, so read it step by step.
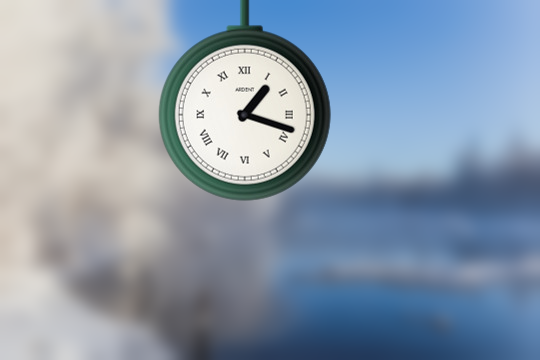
1,18
